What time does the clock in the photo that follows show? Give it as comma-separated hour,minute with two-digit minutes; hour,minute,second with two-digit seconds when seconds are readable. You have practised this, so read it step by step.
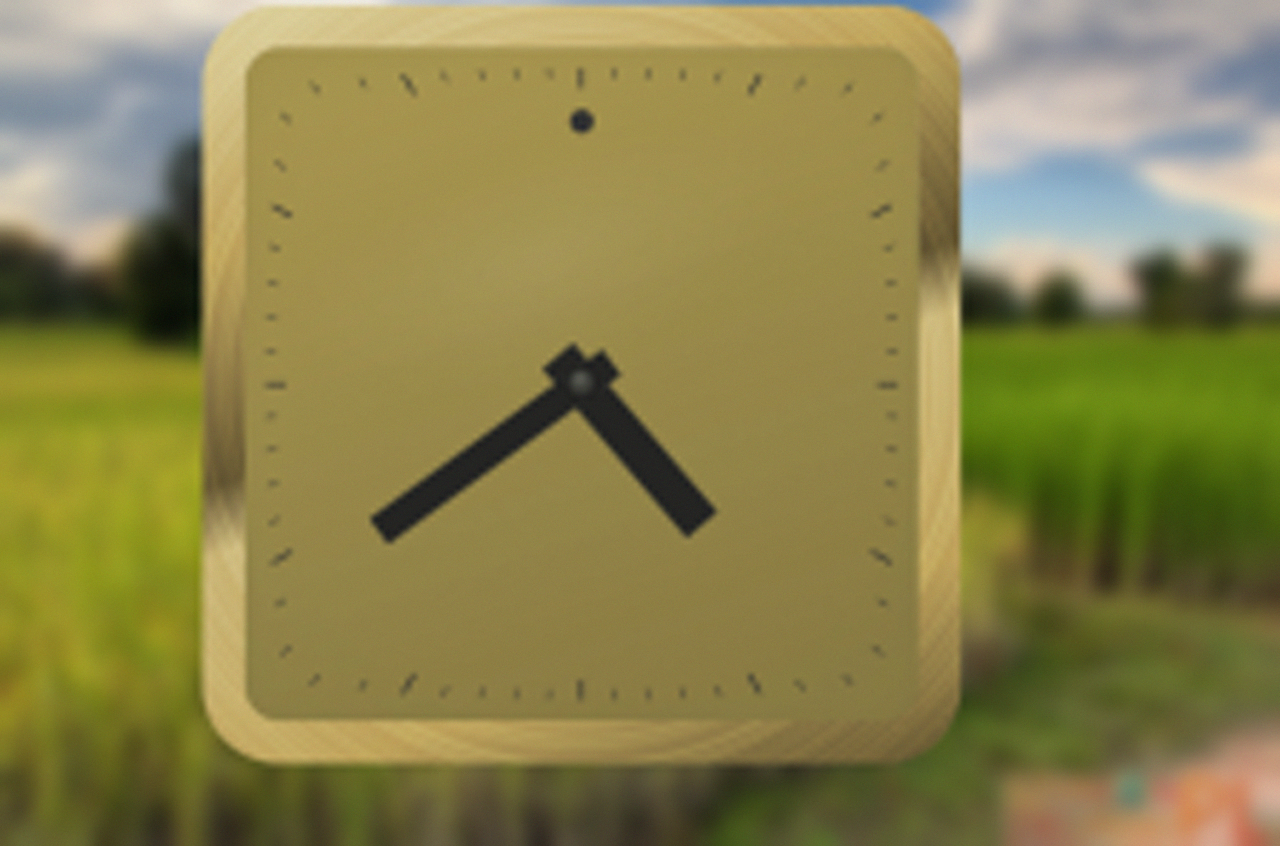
4,39
